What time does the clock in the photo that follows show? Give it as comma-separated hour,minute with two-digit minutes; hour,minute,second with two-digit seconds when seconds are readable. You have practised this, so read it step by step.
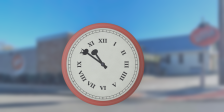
10,51
